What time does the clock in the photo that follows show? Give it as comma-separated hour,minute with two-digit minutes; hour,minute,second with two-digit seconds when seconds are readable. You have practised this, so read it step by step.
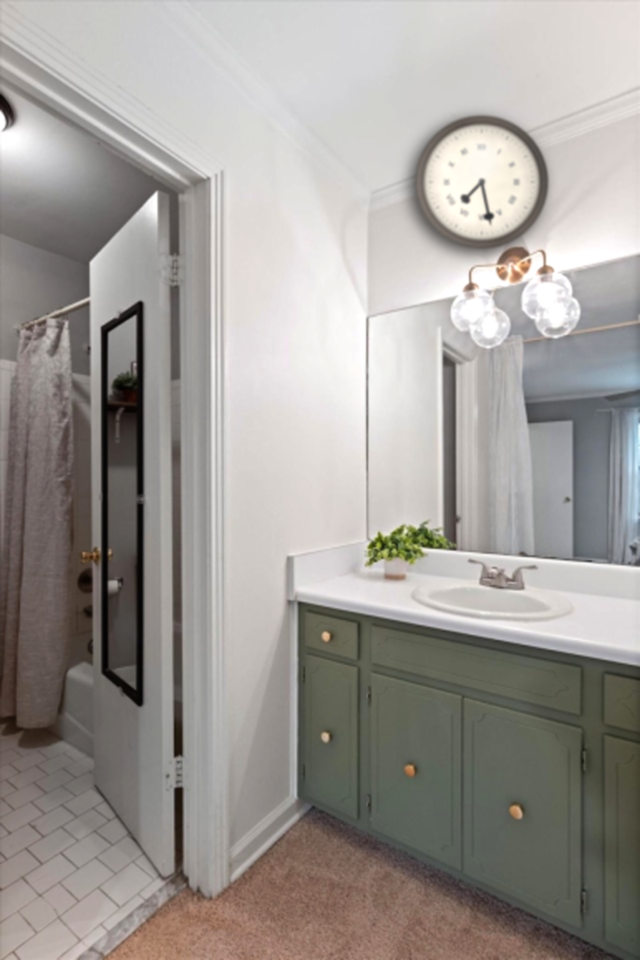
7,28
